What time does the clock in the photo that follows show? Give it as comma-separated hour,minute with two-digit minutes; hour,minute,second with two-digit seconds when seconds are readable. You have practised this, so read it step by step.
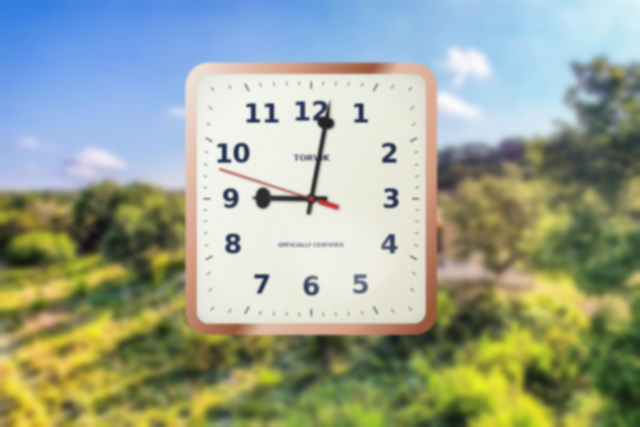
9,01,48
